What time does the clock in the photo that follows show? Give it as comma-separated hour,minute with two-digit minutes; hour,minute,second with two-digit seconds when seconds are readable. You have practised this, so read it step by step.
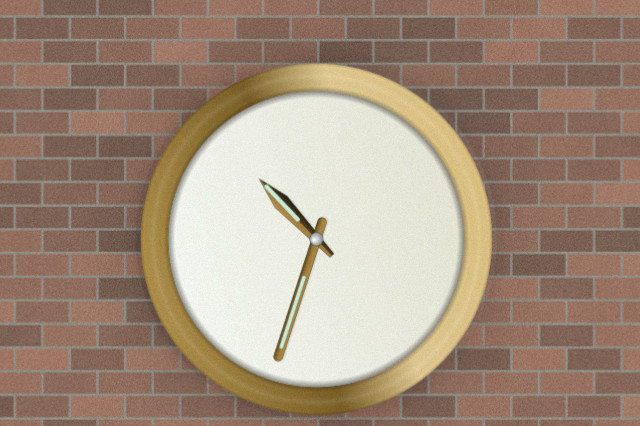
10,33
